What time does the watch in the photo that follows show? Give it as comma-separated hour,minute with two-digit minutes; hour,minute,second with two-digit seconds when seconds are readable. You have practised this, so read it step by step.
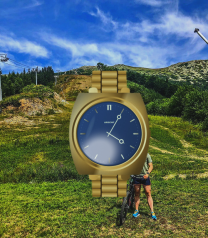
4,05
